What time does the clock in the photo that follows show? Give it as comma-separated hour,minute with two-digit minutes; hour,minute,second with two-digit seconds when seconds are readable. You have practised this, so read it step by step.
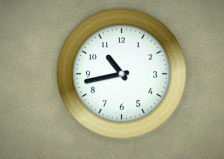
10,43
